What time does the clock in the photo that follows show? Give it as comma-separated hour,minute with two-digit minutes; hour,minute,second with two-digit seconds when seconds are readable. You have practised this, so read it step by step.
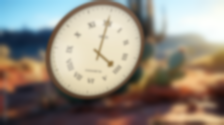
4,00
